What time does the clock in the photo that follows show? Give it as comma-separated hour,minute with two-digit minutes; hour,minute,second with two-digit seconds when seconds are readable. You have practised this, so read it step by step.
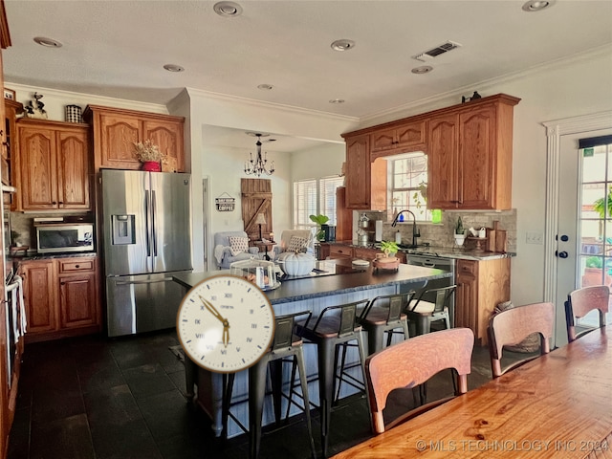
5,52
